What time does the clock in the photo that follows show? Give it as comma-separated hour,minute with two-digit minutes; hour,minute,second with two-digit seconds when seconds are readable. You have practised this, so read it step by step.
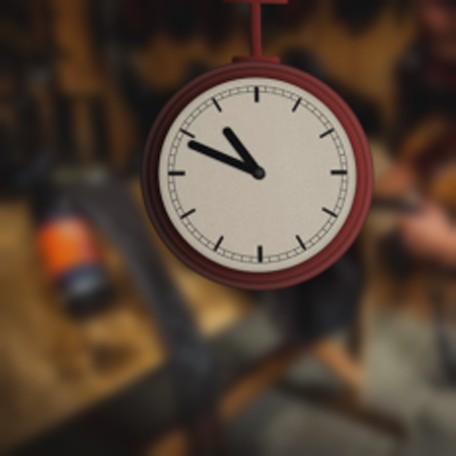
10,49
